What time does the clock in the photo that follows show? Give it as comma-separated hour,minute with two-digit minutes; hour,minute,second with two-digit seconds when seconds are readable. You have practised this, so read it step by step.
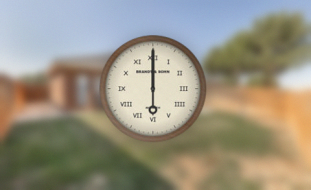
6,00
